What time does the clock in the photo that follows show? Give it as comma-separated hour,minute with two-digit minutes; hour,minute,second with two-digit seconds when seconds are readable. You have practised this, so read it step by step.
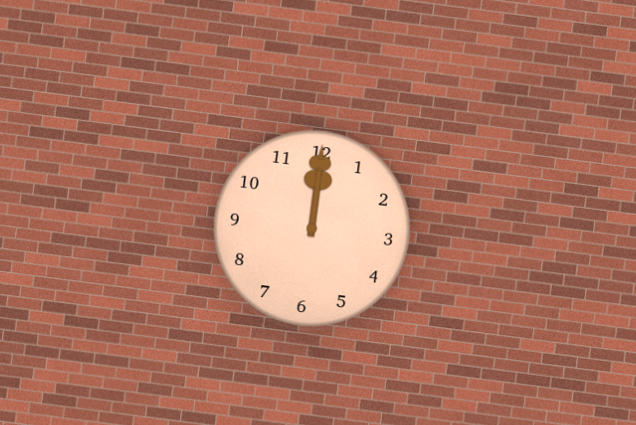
12,00
